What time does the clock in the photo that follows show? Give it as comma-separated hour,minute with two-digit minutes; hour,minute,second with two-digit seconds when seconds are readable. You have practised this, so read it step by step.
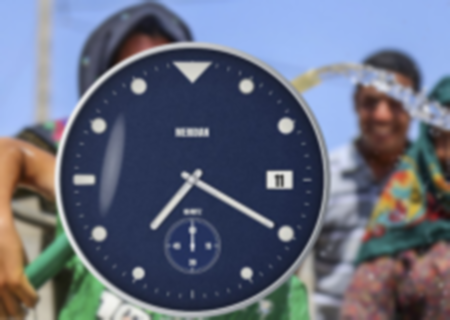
7,20
